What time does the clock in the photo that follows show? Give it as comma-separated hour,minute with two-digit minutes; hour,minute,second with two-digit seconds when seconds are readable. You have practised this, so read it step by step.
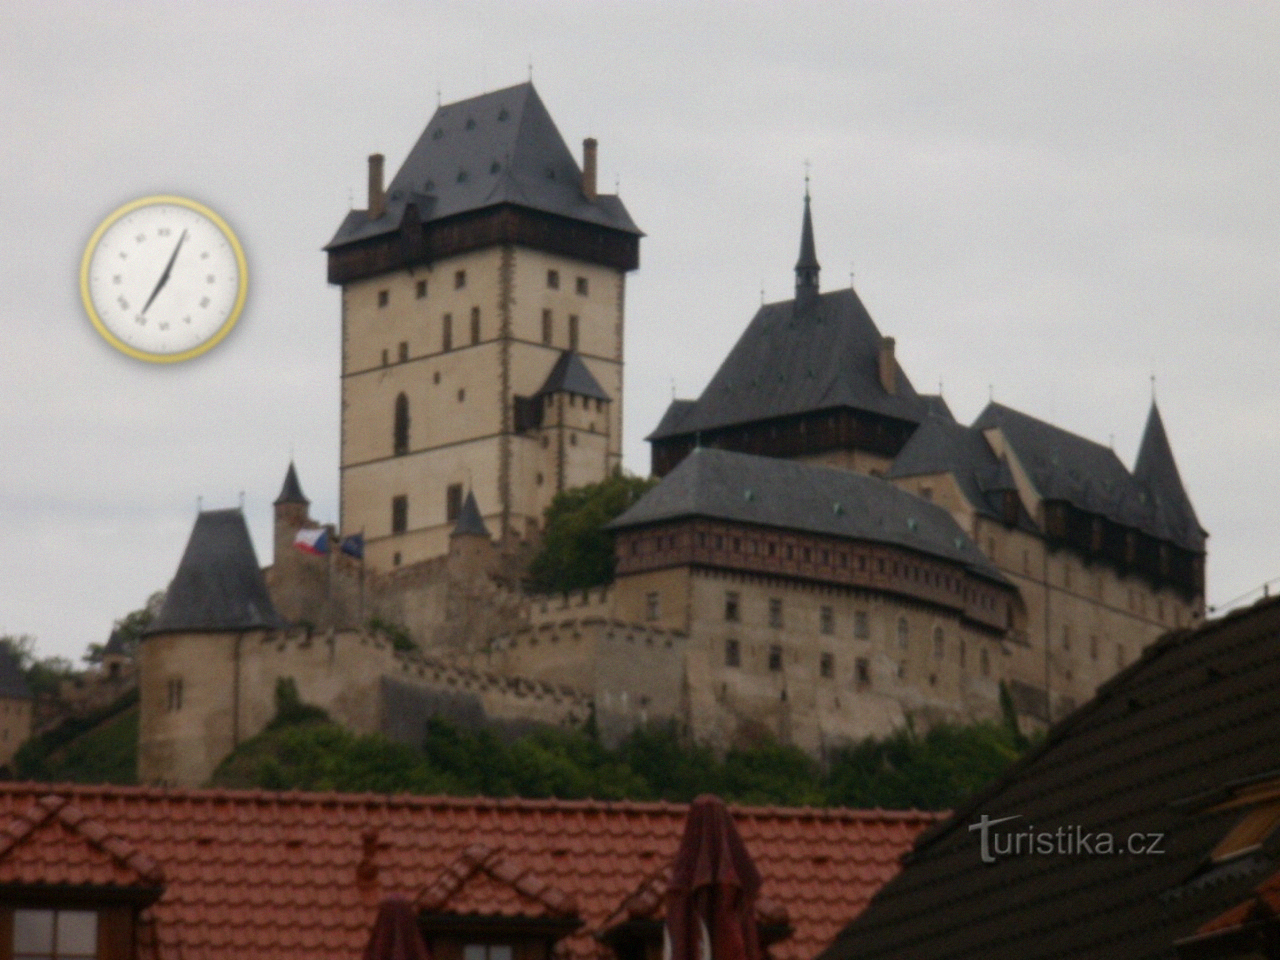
7,04
